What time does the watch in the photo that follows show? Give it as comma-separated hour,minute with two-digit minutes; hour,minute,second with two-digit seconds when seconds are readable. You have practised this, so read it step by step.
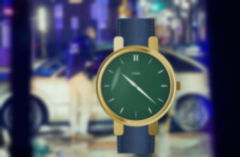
10,22
